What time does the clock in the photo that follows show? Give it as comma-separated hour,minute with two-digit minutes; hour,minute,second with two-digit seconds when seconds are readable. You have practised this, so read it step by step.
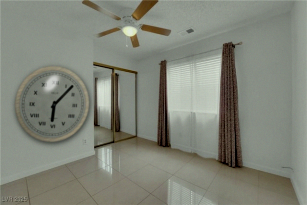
6,07
